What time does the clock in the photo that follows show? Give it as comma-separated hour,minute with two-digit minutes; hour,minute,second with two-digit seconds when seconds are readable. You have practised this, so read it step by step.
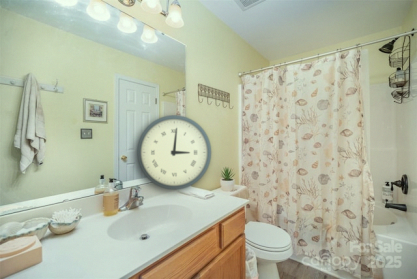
3,01
